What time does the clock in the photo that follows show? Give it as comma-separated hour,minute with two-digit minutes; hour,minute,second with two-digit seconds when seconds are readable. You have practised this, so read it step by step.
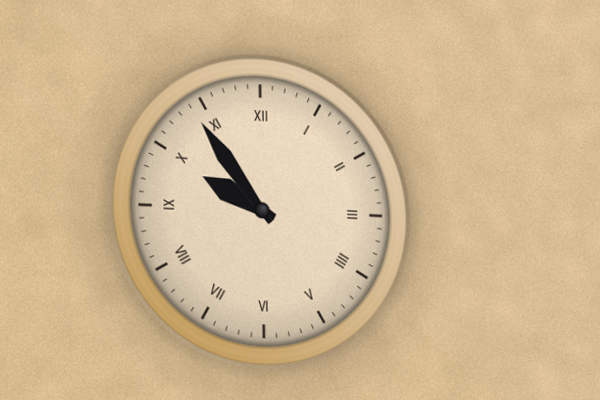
9,54
